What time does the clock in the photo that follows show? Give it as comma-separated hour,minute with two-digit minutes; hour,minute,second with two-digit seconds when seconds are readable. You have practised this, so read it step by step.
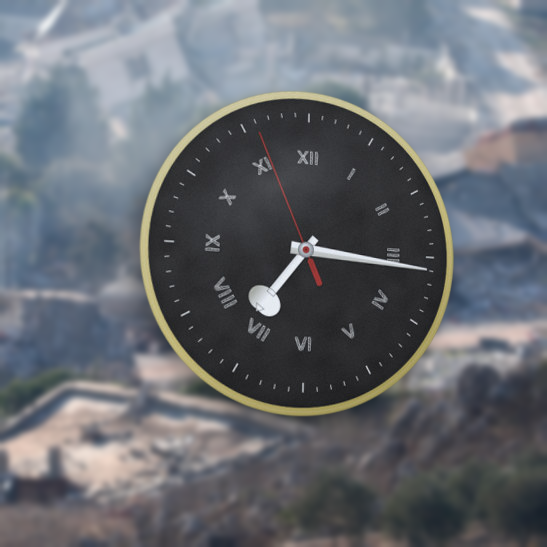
7,15,56
